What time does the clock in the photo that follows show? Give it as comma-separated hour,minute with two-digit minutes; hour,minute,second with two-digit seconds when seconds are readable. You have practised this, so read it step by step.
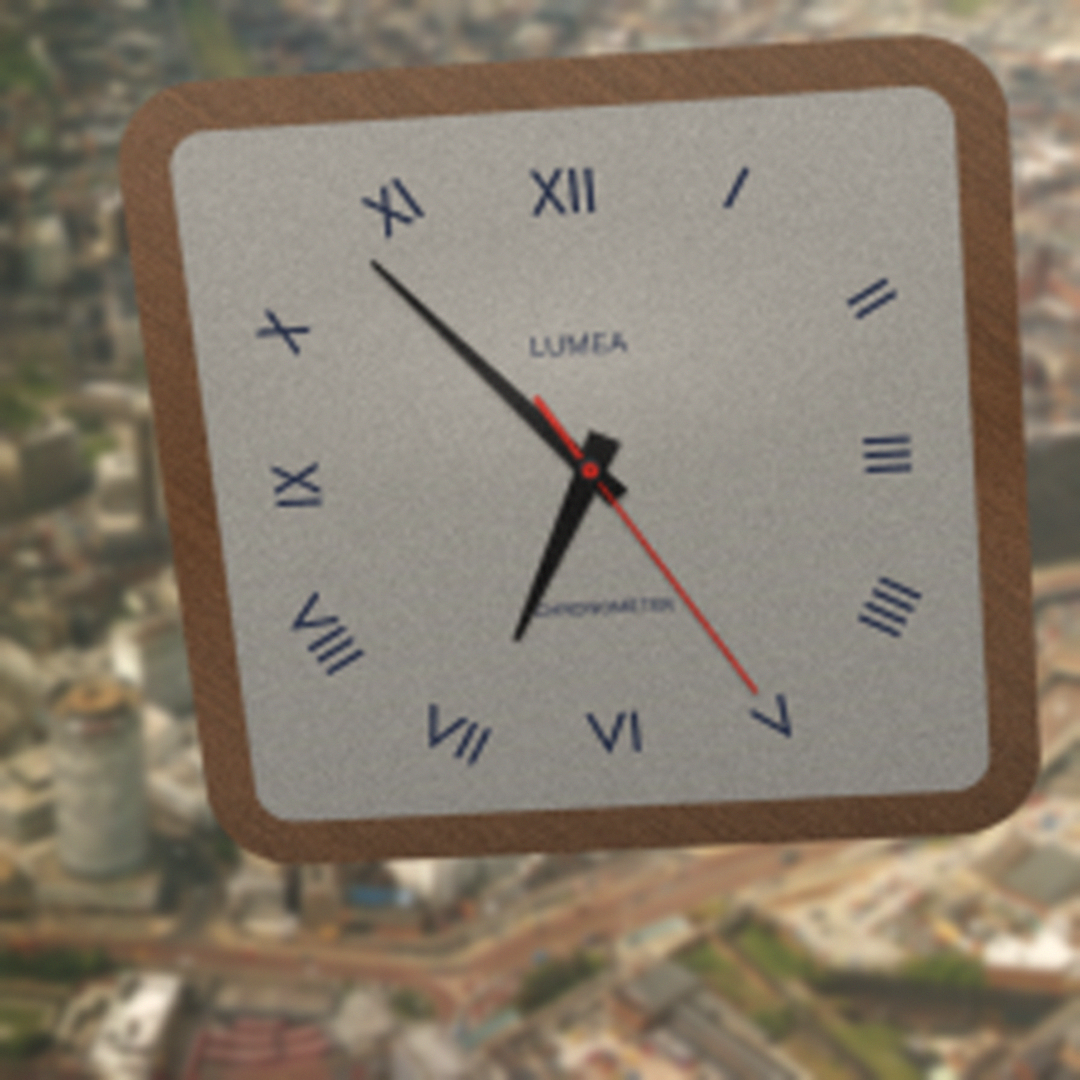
6,53,25
